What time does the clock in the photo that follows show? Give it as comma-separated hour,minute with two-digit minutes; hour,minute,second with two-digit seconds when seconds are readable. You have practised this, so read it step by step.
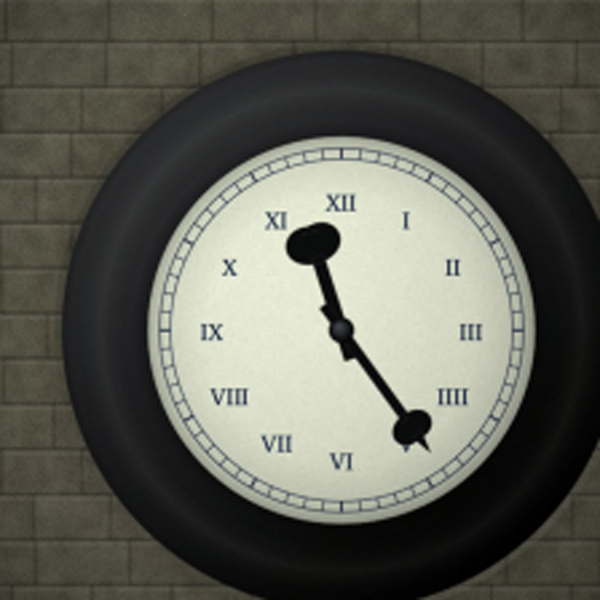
11,24
